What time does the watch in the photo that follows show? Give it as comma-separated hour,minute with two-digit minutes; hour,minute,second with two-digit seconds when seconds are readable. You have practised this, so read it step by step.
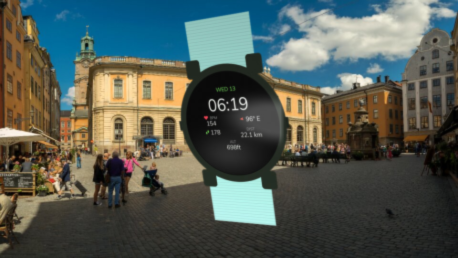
6,19
